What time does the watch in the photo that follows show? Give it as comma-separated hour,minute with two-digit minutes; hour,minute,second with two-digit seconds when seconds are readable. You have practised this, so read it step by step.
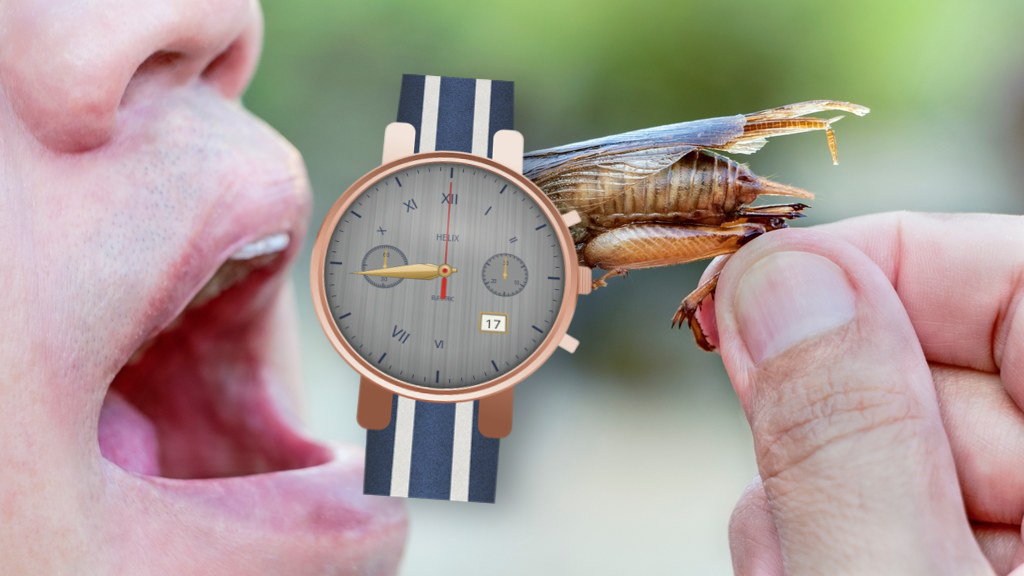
8,44
